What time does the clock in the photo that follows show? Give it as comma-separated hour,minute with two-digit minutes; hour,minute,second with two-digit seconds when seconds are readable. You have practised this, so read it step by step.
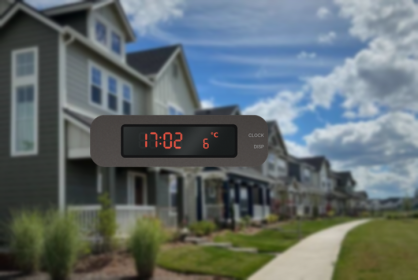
17,02
